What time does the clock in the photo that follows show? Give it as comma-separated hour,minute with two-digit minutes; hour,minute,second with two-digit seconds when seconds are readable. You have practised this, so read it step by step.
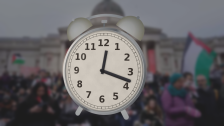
12,18
